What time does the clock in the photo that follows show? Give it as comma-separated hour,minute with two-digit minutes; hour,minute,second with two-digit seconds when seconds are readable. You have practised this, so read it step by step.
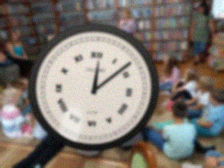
12,08
